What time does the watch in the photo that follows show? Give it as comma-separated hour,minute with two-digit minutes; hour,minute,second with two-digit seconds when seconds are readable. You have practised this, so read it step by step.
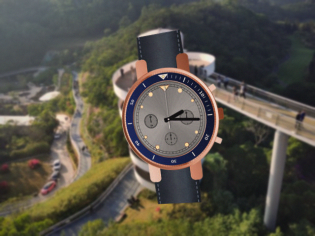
2,16
